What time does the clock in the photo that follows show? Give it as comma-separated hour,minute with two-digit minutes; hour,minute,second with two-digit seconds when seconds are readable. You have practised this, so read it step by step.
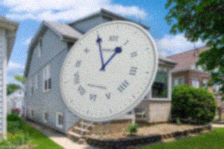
12,55
